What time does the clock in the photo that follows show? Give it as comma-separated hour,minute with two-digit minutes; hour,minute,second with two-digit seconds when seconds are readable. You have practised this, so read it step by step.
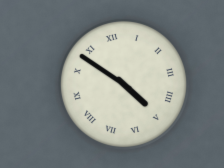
4,53
